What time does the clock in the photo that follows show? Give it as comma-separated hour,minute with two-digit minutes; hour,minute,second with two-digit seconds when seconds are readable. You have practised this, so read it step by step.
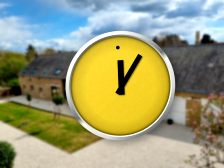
12,06
